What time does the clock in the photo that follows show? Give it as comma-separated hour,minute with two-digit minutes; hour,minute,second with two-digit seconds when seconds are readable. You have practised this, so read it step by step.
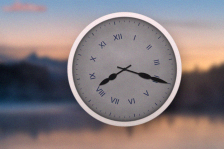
8,20
